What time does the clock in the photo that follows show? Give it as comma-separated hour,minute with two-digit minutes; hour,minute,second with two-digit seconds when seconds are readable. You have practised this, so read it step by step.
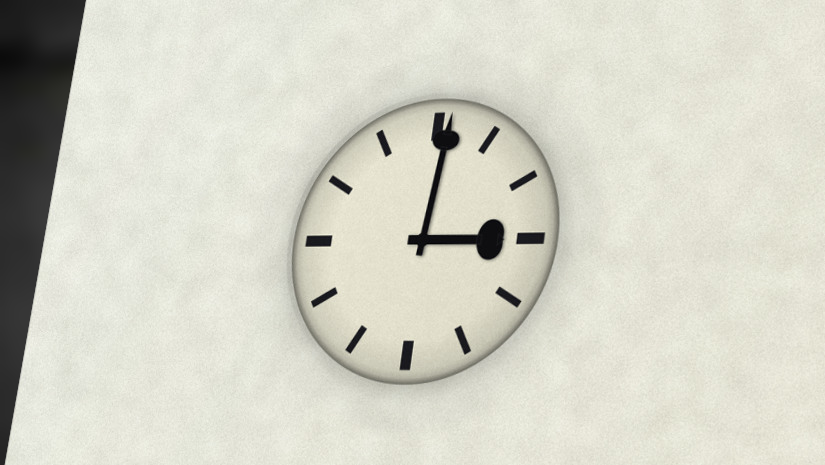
3,01
